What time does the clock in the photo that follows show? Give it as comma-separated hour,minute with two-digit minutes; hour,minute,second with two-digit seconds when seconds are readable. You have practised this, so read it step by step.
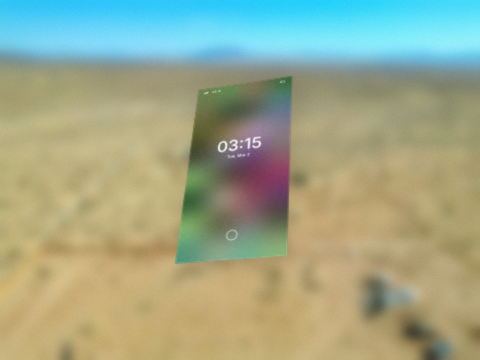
3,15
